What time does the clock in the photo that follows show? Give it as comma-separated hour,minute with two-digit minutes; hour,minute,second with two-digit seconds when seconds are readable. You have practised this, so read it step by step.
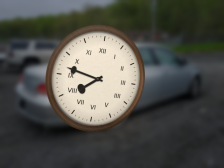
7,47
